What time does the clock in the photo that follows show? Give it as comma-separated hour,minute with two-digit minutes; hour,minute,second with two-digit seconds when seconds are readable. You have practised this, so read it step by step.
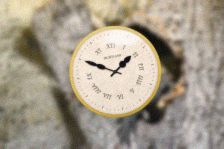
1,50
